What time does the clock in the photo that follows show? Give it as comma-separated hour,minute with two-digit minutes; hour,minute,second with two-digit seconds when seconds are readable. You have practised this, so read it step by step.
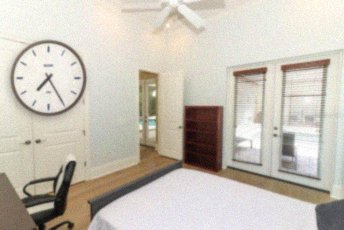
7,25
